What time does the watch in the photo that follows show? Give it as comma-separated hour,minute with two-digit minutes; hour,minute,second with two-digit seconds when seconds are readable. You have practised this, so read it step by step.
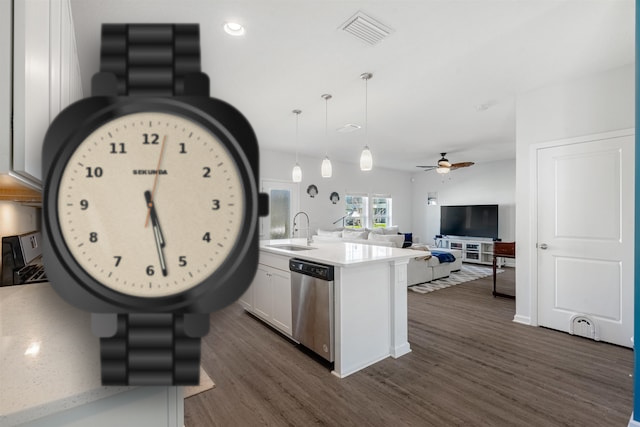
5,28,02
